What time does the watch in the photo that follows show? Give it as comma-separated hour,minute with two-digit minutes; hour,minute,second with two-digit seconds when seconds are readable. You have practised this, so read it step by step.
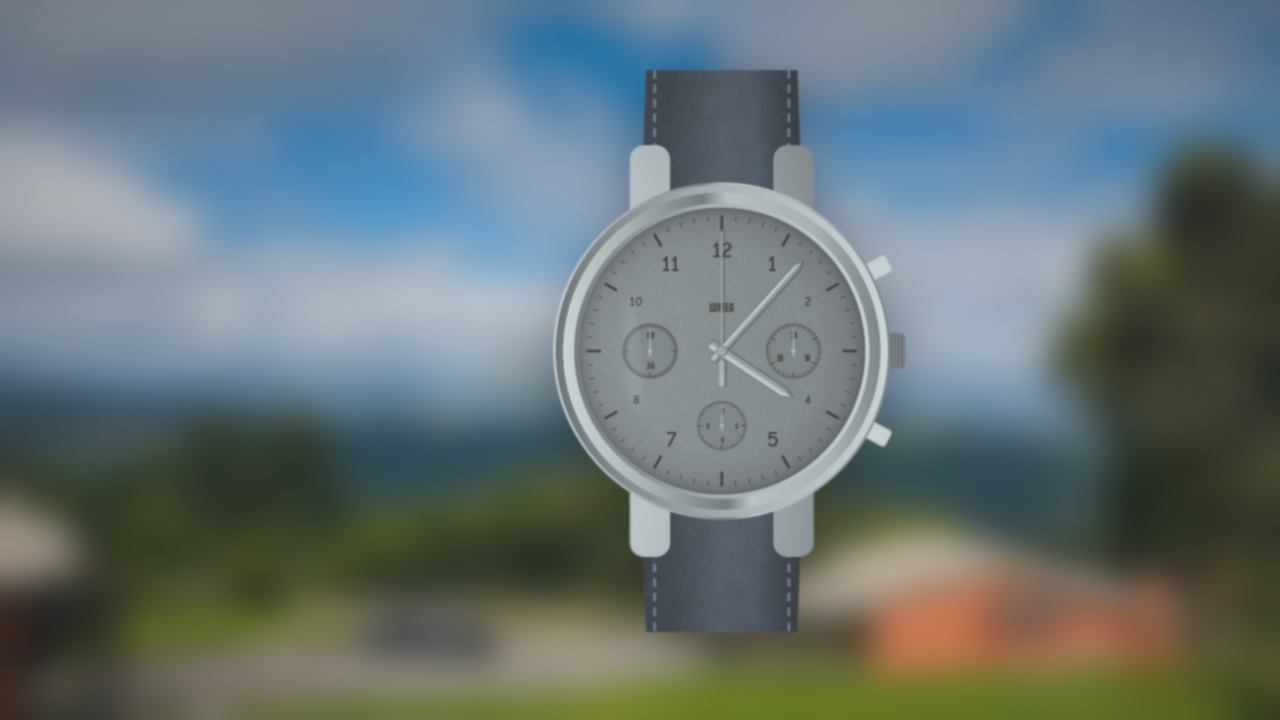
4,07
